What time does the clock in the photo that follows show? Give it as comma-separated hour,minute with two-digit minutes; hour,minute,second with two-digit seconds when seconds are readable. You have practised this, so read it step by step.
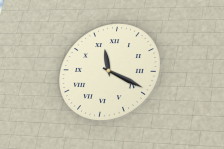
11,19
